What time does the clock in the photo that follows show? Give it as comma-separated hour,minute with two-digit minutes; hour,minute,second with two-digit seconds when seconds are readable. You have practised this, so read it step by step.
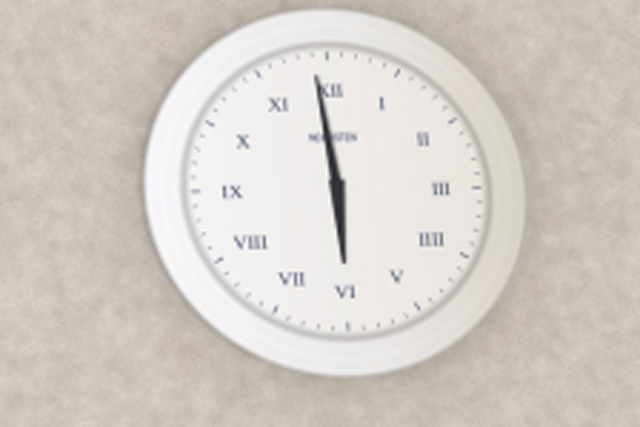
5,59
